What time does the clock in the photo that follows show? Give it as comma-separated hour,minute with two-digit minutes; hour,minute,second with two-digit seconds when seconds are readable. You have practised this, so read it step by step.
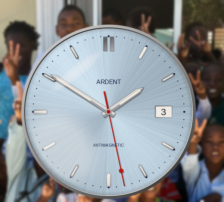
1,50,28
